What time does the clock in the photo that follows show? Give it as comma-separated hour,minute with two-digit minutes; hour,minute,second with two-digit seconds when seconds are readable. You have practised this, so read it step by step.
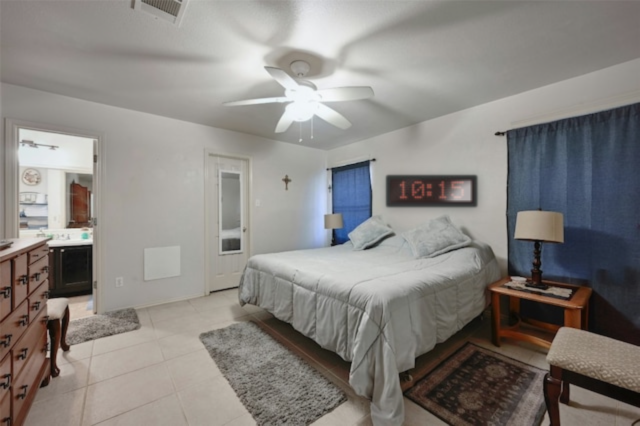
10,15
